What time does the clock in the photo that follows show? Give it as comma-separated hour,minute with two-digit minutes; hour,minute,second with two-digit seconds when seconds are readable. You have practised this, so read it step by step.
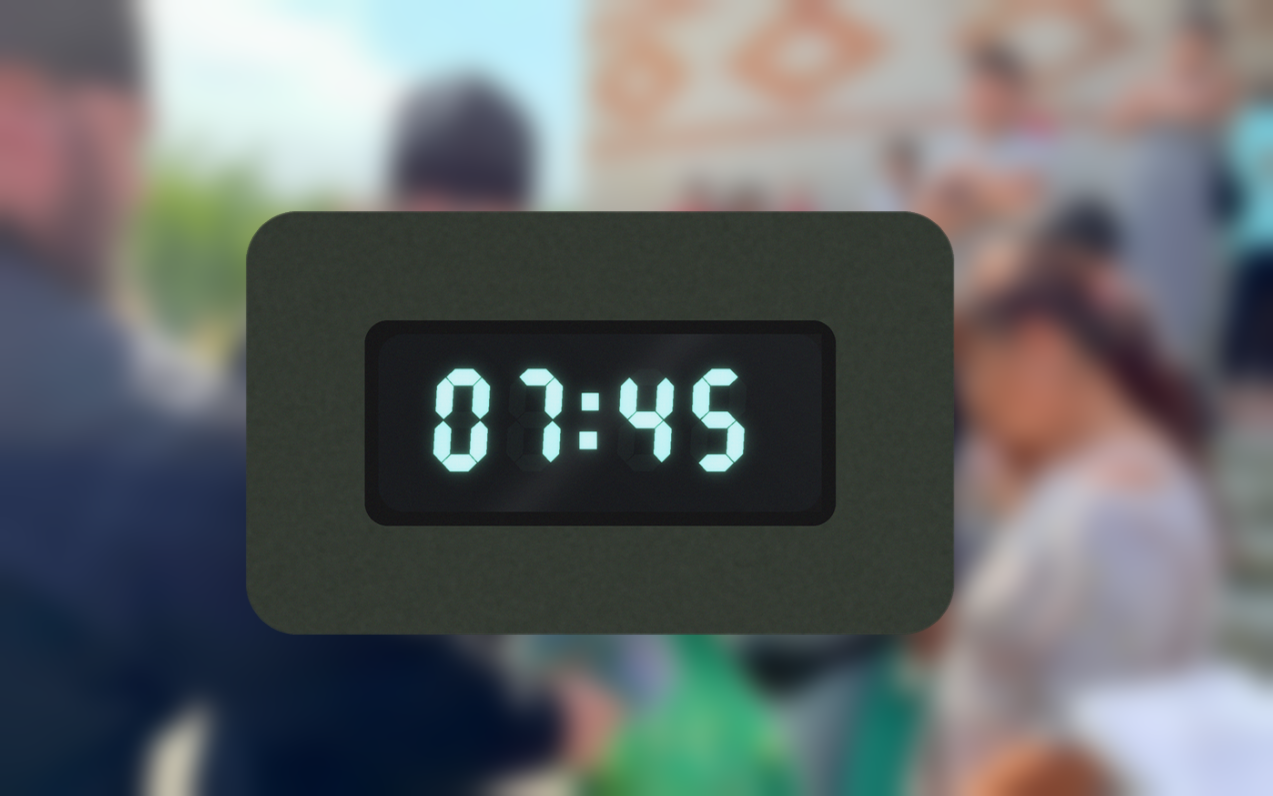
7,45
